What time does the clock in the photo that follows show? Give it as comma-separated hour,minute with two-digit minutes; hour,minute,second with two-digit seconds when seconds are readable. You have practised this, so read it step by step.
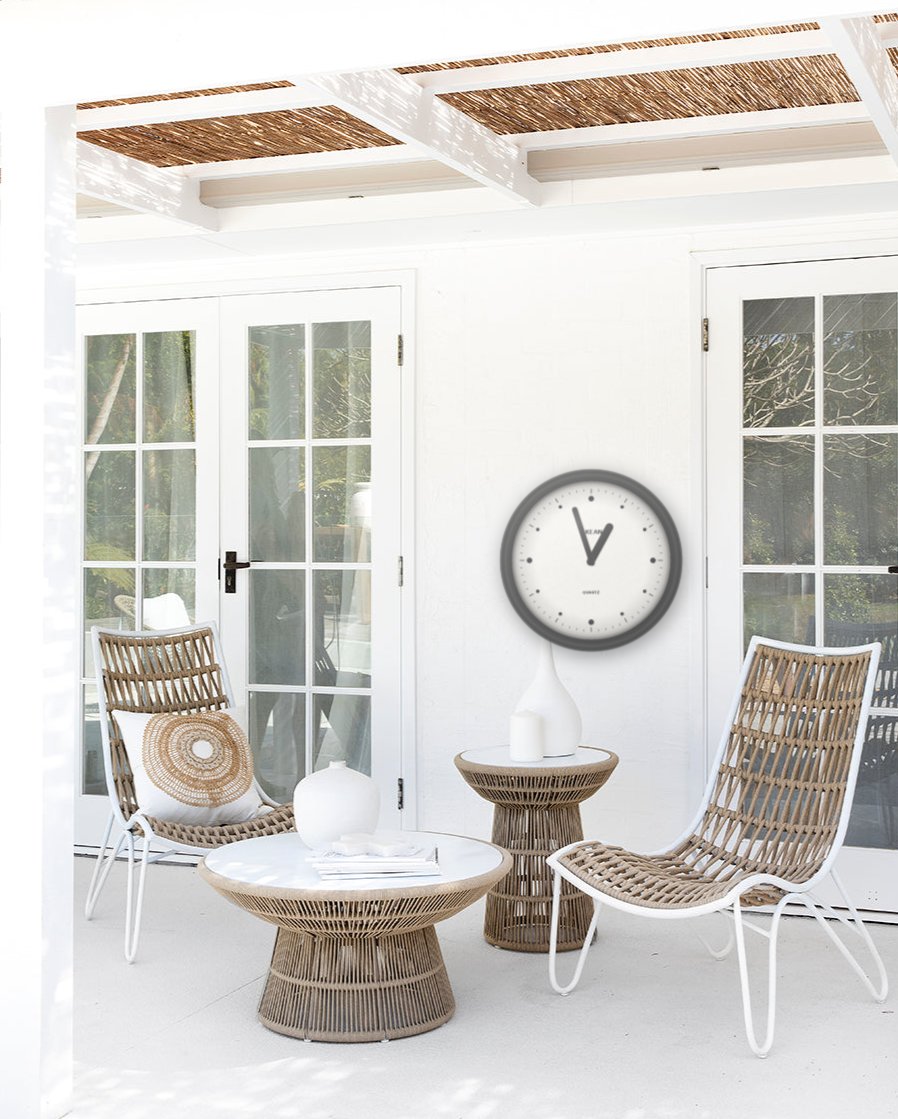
12,57
